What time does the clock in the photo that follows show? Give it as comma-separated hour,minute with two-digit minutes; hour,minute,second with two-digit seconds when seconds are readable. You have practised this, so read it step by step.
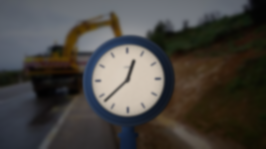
12,38
